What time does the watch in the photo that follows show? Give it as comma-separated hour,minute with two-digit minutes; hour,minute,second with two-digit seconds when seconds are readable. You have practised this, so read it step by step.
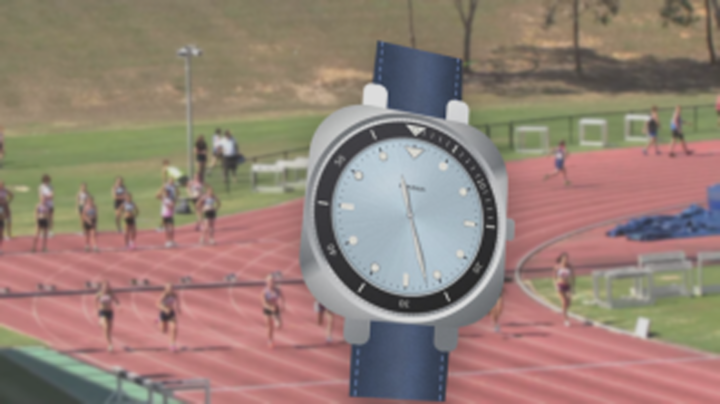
11,27
